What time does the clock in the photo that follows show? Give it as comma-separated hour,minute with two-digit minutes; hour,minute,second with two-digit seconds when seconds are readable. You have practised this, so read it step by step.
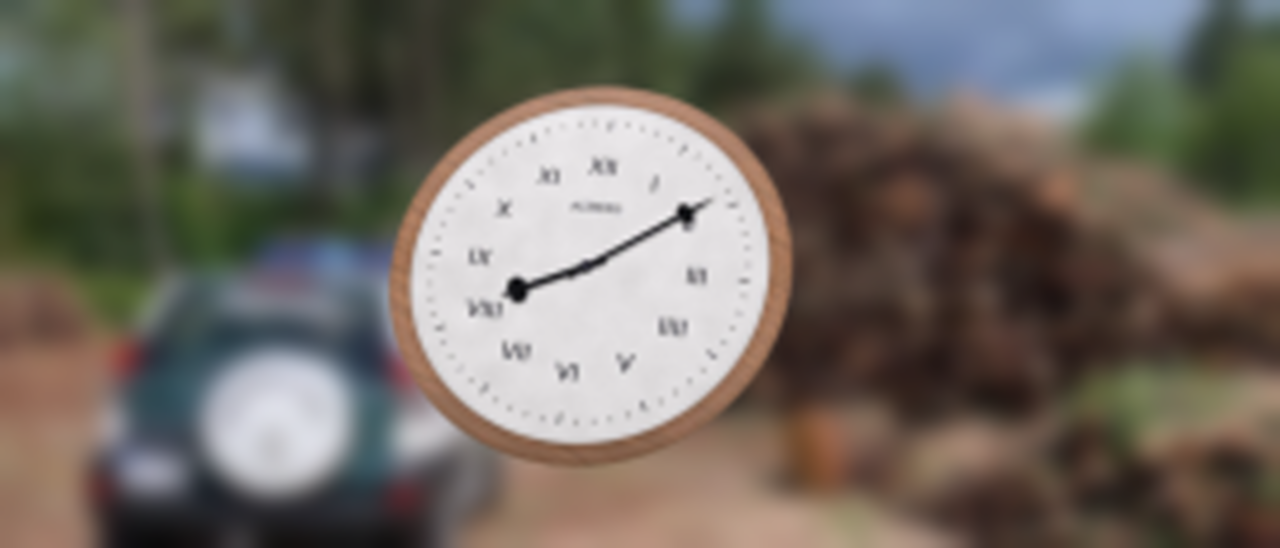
8,09
